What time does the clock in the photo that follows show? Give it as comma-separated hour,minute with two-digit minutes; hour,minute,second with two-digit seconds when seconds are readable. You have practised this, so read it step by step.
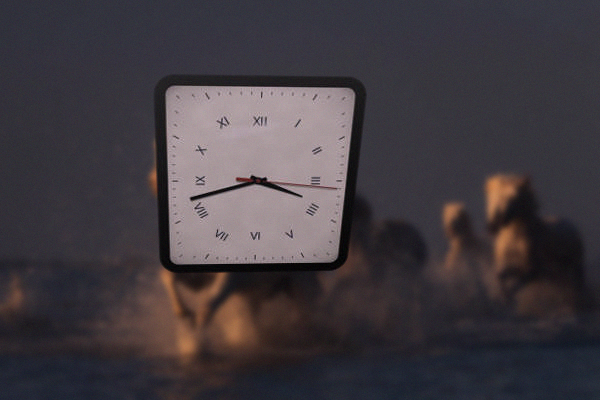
3,42,16
